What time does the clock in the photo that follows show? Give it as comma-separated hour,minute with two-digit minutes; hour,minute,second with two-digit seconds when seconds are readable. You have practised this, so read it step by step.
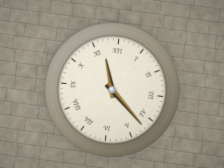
11,22
